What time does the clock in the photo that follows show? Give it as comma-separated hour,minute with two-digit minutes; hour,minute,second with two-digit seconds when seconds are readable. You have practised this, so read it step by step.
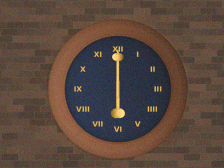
6,00
